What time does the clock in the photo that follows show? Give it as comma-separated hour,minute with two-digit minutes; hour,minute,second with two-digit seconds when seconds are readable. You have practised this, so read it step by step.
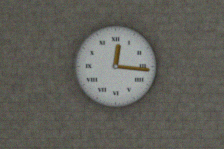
12,16
